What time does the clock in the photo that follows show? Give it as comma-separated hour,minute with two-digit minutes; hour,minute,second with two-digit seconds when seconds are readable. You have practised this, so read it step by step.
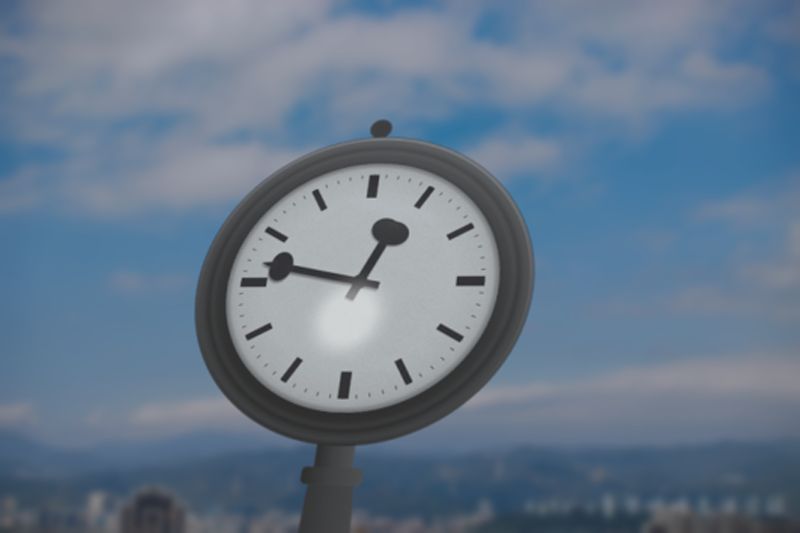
12,47
